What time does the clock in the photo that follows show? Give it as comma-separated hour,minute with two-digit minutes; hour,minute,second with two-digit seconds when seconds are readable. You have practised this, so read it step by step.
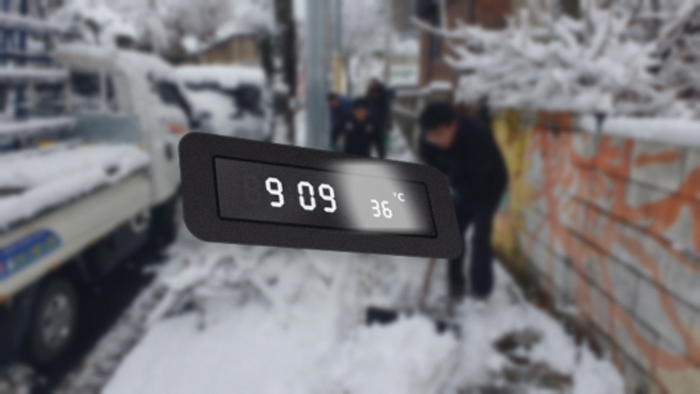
9,09
